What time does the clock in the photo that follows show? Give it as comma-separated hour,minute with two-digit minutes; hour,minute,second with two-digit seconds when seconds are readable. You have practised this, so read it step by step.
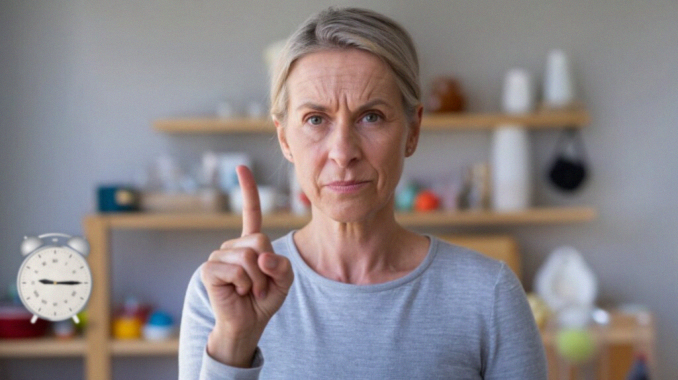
9,15
